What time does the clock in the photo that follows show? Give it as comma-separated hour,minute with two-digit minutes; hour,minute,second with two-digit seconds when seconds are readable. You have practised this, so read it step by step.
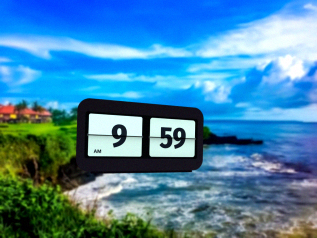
9,59
